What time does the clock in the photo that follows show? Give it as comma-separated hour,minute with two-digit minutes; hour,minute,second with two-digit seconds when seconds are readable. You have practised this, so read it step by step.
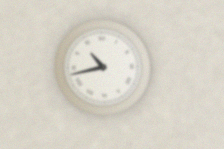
10,43
